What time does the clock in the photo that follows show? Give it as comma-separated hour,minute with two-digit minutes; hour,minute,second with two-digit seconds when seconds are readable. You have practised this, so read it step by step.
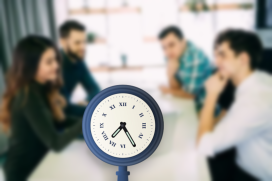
7,25
